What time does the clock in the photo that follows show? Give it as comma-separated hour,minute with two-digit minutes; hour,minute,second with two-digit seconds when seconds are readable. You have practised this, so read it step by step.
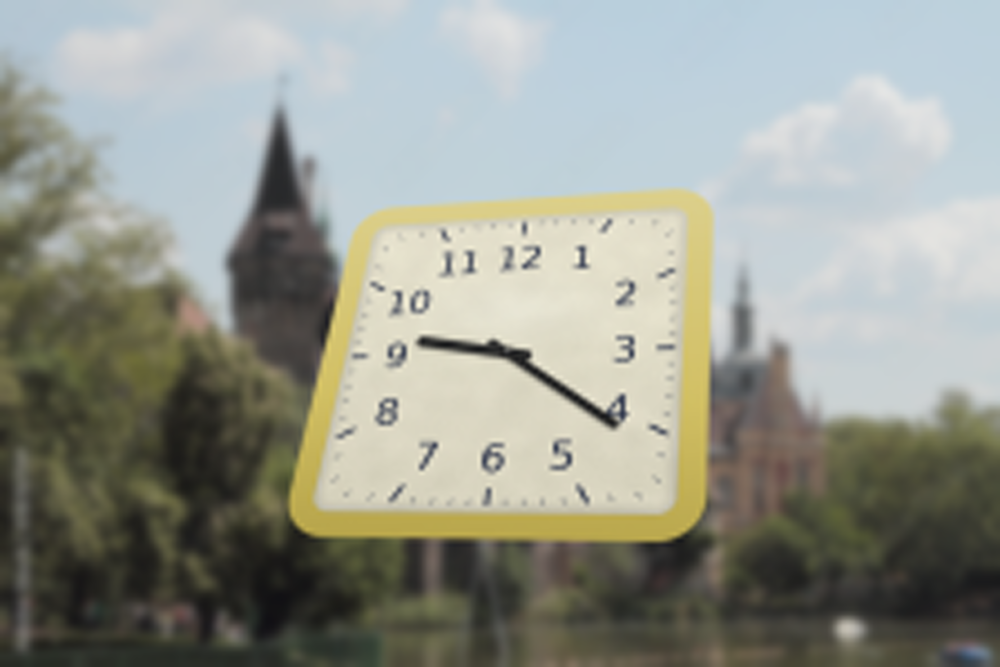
9,21
